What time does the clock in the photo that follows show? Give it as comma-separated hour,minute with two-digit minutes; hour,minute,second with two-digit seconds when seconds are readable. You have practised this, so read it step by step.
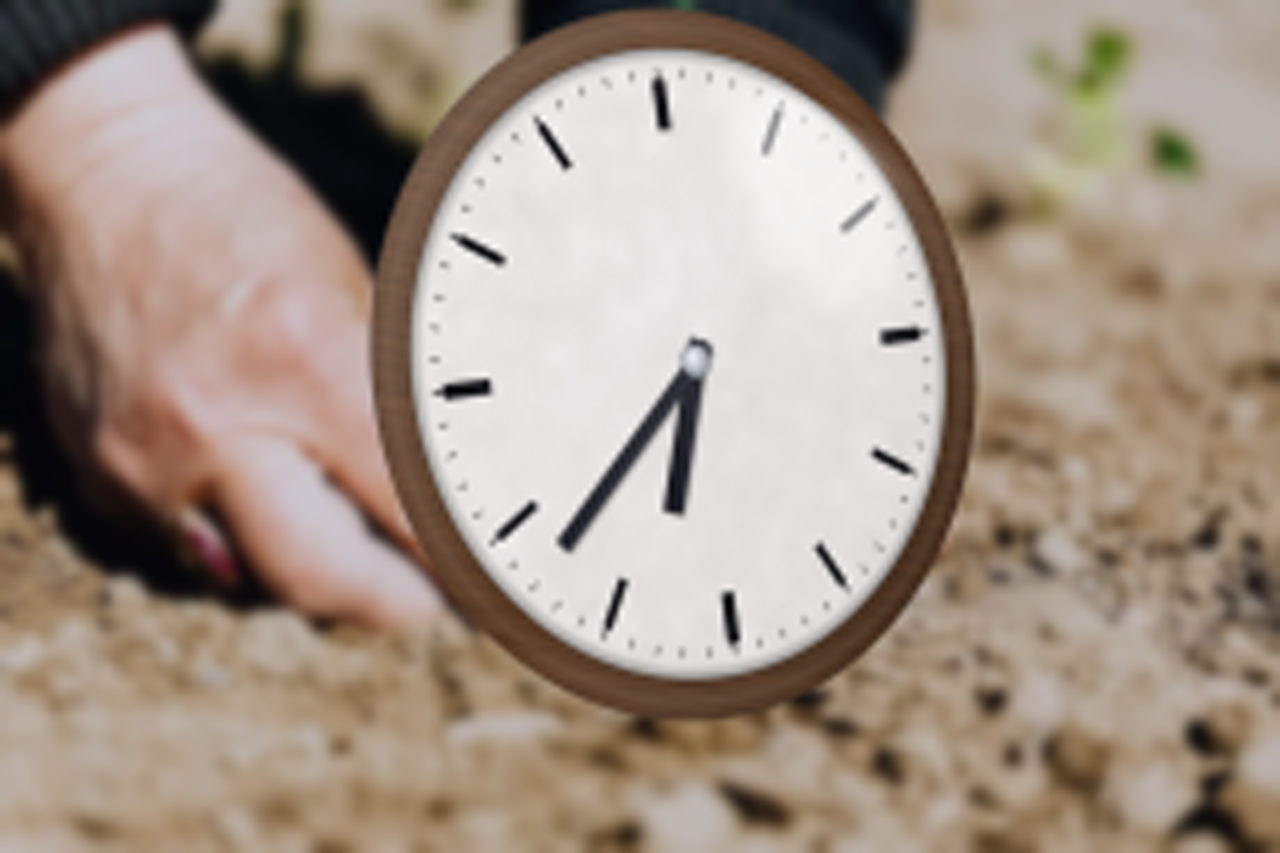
6,38
